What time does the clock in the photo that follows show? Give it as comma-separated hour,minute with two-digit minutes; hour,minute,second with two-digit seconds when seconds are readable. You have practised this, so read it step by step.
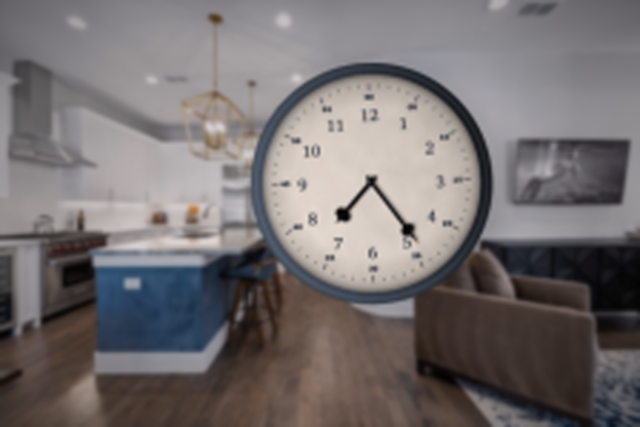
7,24
